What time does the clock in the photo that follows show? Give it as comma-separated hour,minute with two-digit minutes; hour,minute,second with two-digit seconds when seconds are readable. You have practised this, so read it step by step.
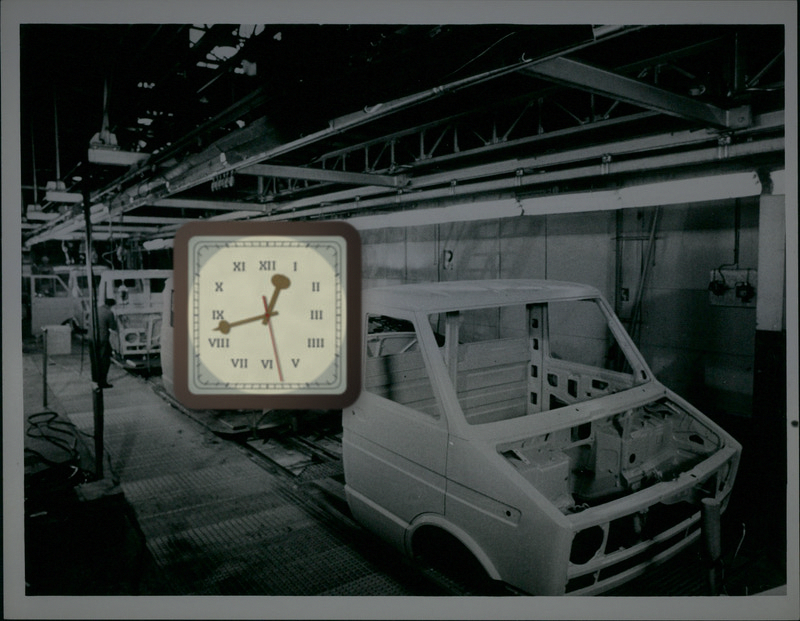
12,42,28
